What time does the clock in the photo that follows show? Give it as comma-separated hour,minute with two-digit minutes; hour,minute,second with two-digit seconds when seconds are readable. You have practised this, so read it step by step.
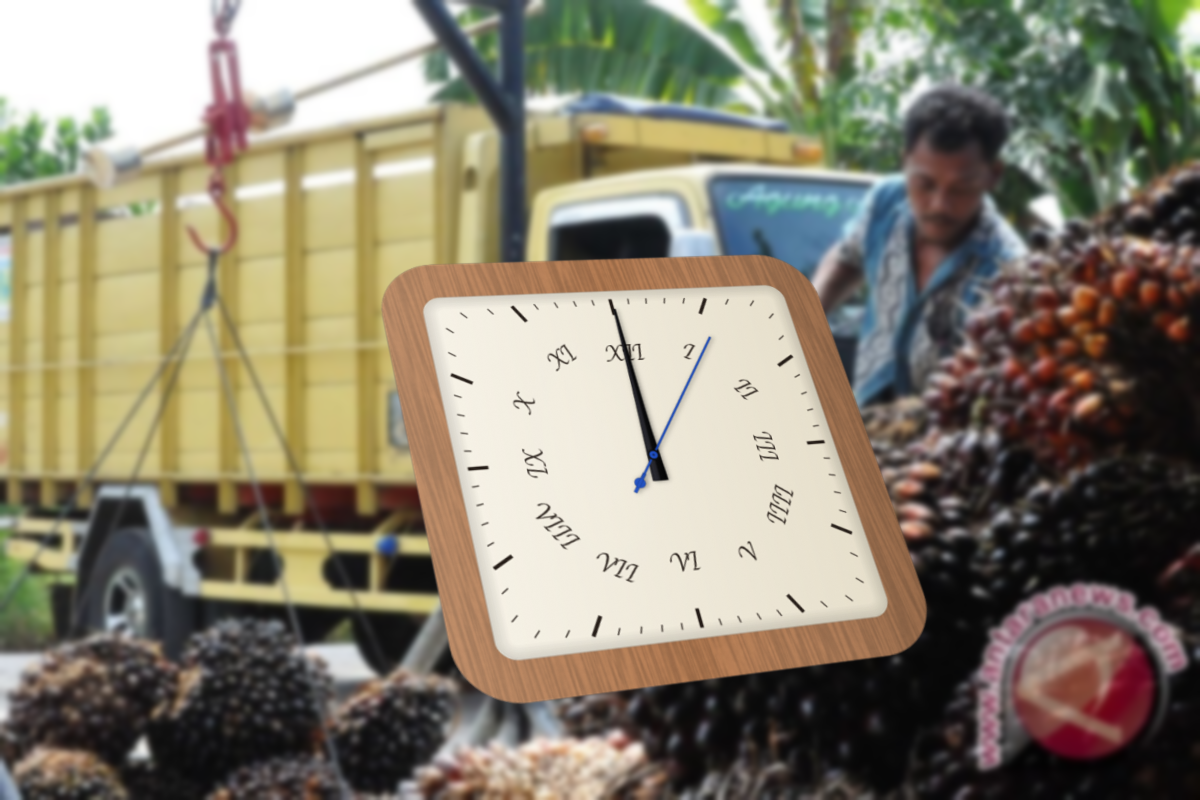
12,00,06
